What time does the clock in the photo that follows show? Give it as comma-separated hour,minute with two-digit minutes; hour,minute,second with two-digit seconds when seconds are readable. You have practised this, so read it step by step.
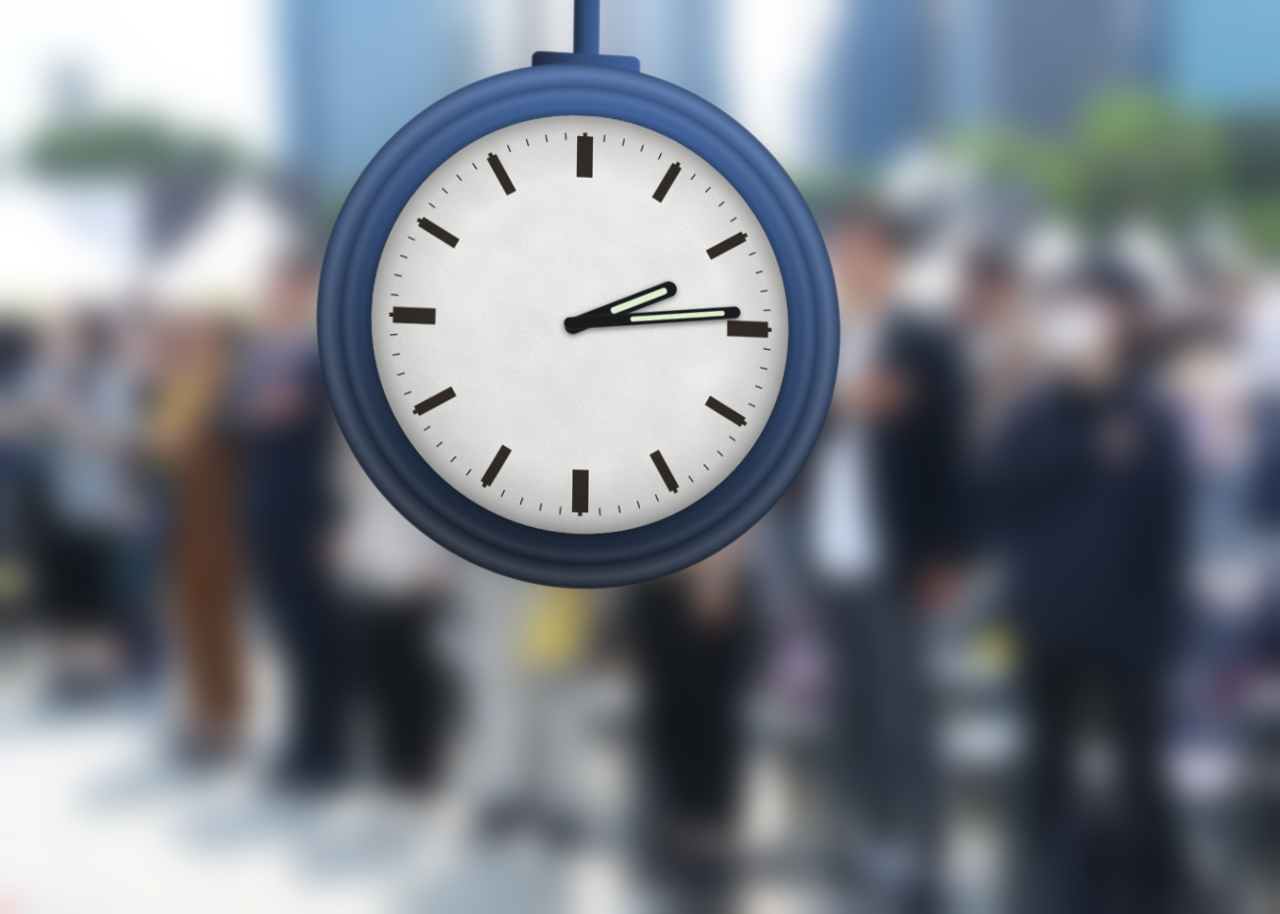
2,14
